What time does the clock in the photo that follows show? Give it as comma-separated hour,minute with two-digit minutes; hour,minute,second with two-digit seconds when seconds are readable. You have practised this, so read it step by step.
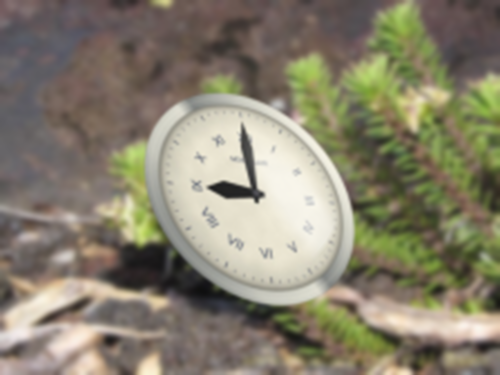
9,00
